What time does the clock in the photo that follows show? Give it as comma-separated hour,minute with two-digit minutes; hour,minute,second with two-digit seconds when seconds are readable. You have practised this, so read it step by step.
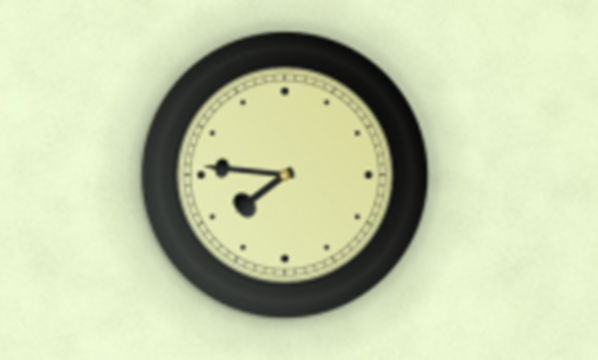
7,46
